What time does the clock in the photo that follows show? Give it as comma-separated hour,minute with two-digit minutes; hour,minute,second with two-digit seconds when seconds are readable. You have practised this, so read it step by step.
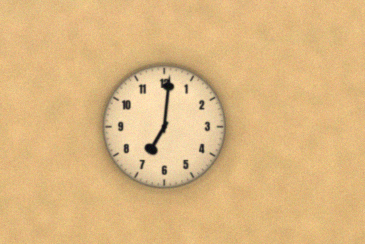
7,01
